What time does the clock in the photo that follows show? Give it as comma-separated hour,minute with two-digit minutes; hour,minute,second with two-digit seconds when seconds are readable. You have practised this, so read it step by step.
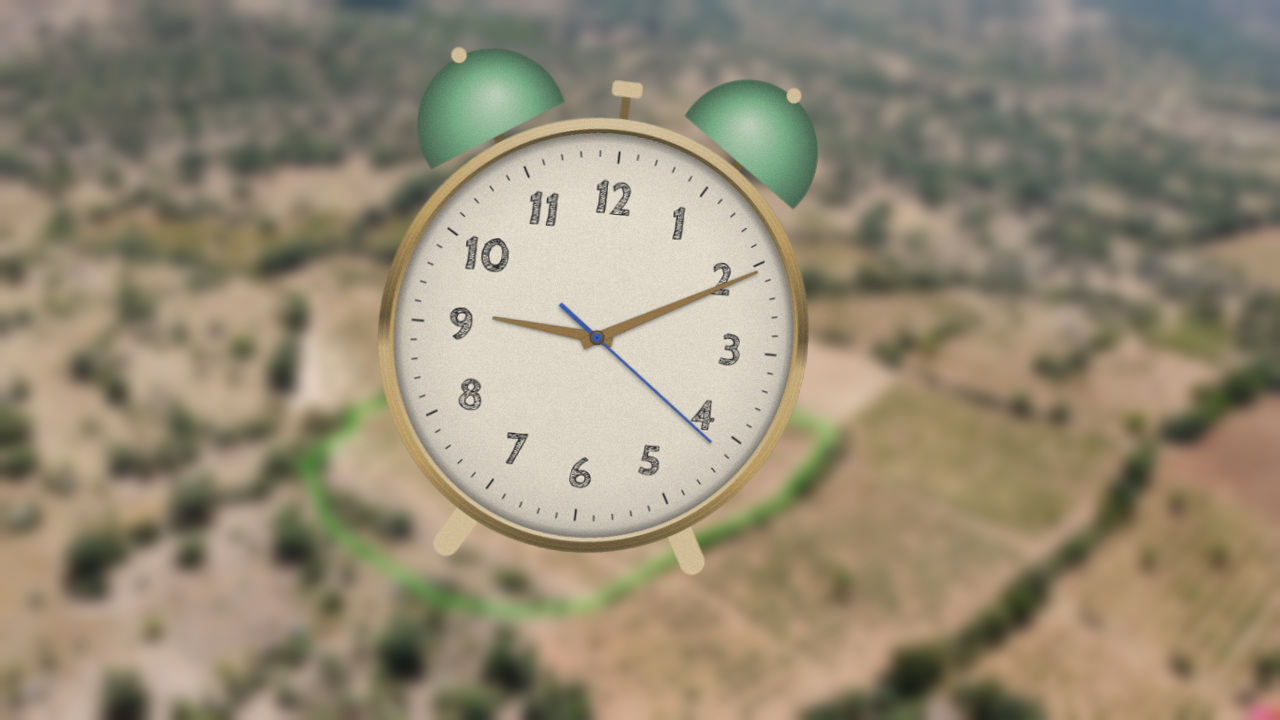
9,10,21
